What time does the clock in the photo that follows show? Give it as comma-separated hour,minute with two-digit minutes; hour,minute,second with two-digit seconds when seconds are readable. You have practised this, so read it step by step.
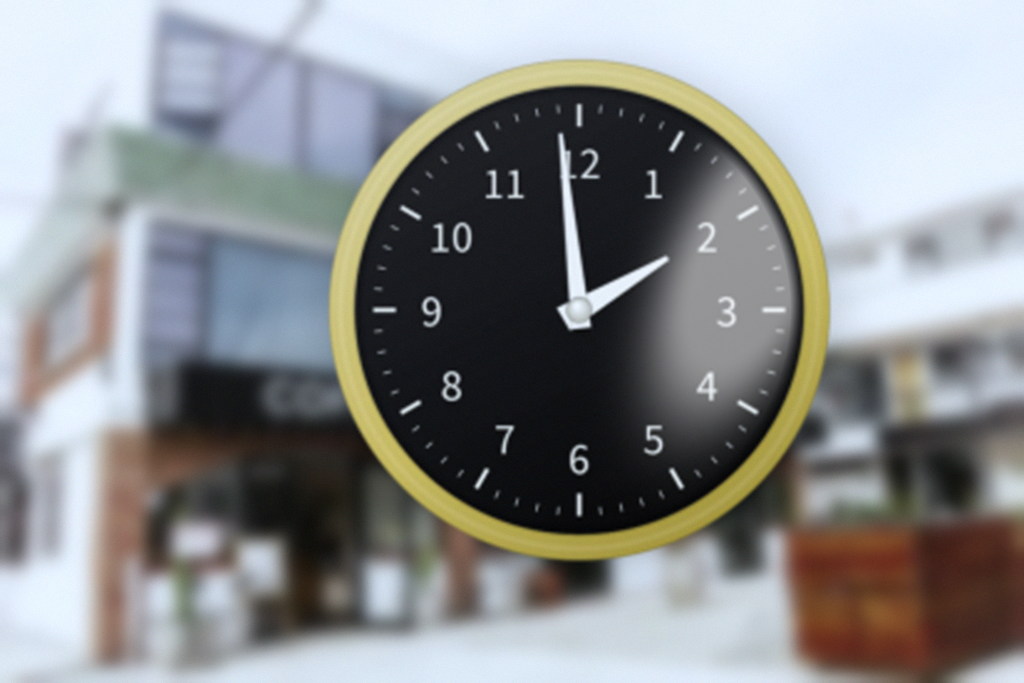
1,59
